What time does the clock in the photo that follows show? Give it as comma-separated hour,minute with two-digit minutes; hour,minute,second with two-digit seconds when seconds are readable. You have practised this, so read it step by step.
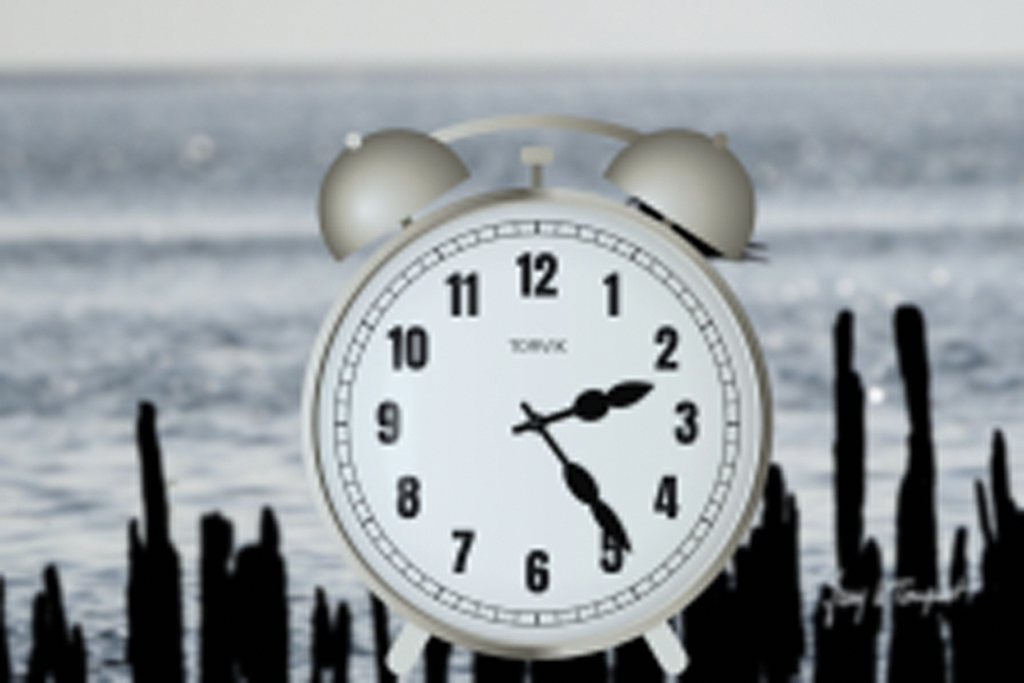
2,24
